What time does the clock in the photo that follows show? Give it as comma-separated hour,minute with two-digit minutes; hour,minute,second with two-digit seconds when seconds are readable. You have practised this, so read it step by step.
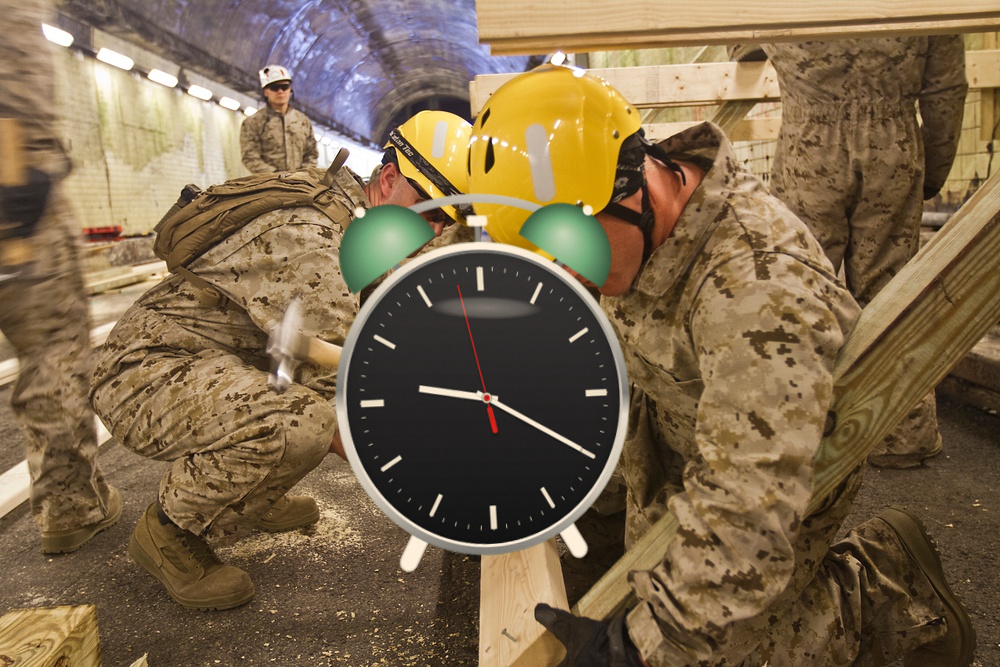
9,19,58
